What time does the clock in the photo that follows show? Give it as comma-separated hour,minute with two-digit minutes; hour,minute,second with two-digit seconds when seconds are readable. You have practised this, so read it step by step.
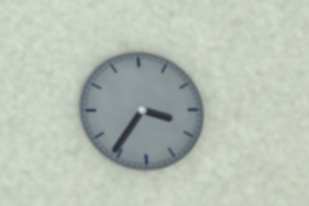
3,36
